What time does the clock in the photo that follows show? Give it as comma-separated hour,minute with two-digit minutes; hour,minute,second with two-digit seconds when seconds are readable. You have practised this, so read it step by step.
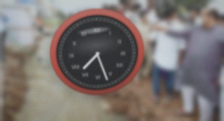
7,27
